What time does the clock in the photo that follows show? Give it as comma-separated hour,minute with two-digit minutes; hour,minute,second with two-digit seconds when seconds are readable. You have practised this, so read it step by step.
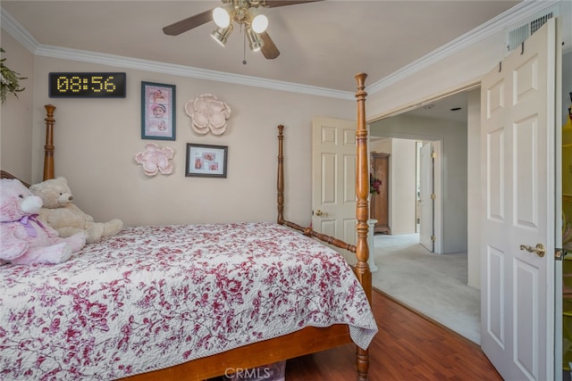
8,56
